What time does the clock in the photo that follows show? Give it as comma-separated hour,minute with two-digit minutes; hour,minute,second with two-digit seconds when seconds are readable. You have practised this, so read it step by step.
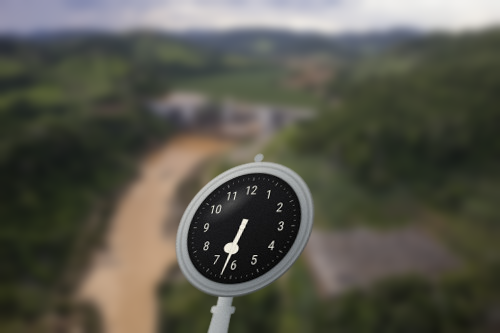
6,32
